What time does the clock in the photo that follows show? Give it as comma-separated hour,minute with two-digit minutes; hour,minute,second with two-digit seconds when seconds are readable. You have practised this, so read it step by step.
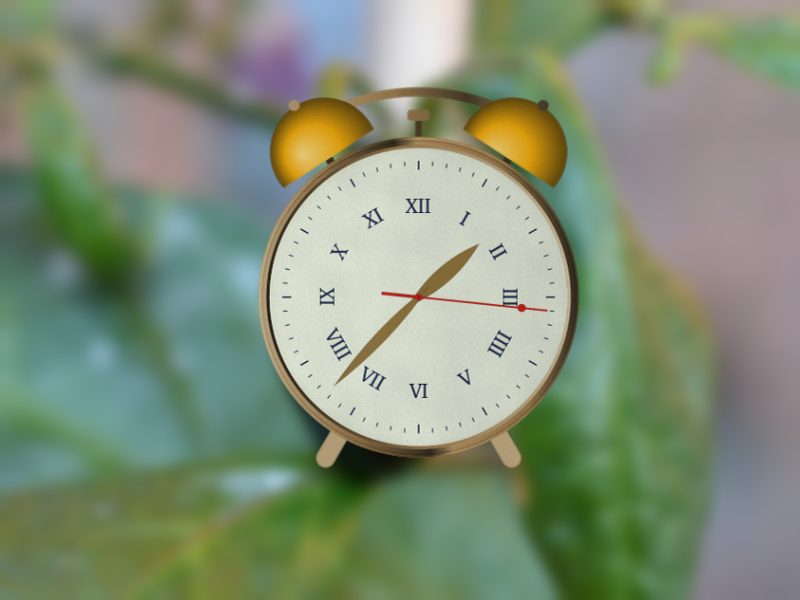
1,37,16
